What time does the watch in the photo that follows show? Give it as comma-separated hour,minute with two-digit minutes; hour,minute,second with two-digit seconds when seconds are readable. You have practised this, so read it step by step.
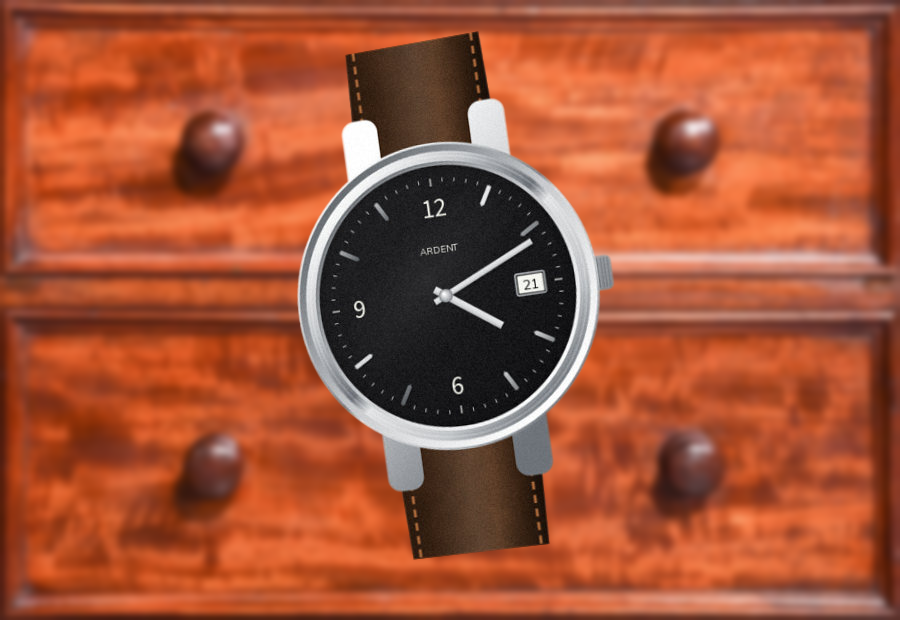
4,11
